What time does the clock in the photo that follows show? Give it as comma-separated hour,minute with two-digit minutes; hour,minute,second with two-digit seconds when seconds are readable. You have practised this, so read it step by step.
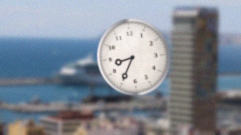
8,35
